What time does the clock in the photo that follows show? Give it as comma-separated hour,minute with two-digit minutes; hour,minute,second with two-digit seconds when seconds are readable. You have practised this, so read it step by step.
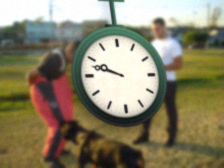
9,48
